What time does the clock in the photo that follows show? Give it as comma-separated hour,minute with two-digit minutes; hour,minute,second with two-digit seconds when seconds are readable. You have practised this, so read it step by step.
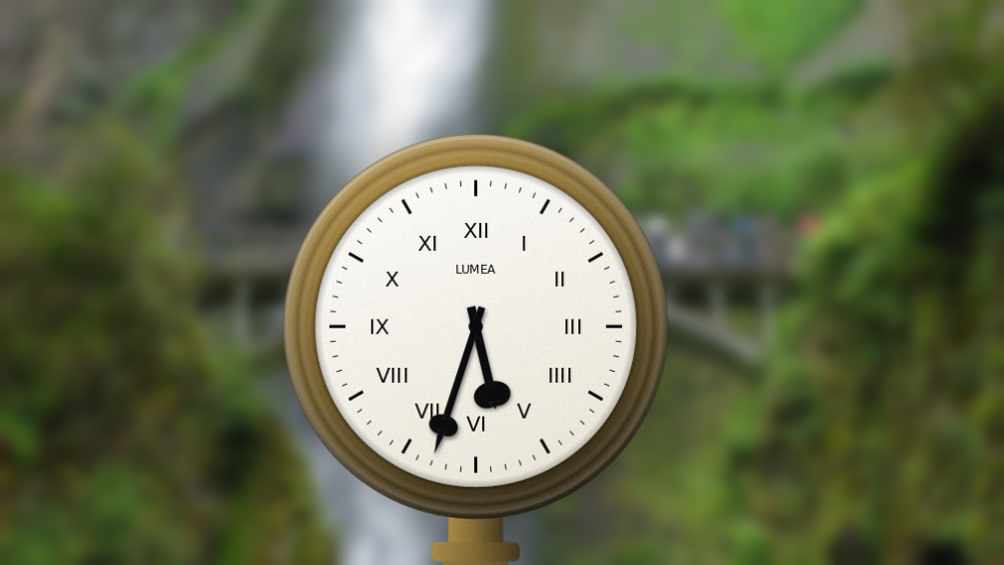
5,33
